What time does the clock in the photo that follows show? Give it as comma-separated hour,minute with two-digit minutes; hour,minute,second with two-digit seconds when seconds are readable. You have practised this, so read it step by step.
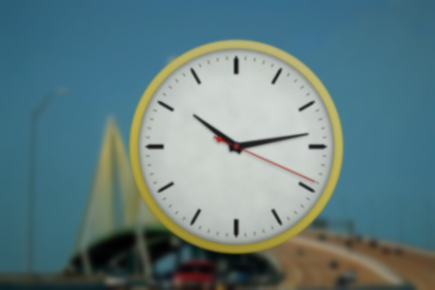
10,13,19
